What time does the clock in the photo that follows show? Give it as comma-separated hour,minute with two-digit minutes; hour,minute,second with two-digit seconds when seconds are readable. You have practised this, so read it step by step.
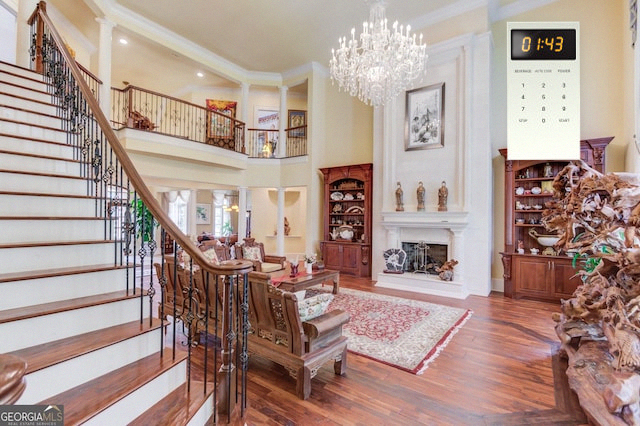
1,43
